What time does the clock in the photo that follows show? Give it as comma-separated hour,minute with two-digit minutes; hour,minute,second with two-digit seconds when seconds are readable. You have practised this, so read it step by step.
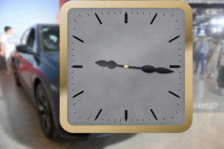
9,16
